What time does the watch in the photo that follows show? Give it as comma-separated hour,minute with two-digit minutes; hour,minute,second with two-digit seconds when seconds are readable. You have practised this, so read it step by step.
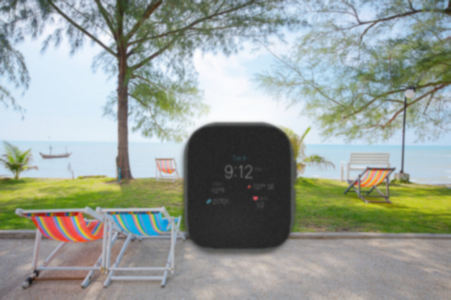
9,12
